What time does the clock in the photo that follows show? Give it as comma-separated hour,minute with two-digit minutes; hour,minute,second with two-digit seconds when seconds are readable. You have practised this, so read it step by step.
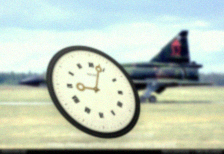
9,03
